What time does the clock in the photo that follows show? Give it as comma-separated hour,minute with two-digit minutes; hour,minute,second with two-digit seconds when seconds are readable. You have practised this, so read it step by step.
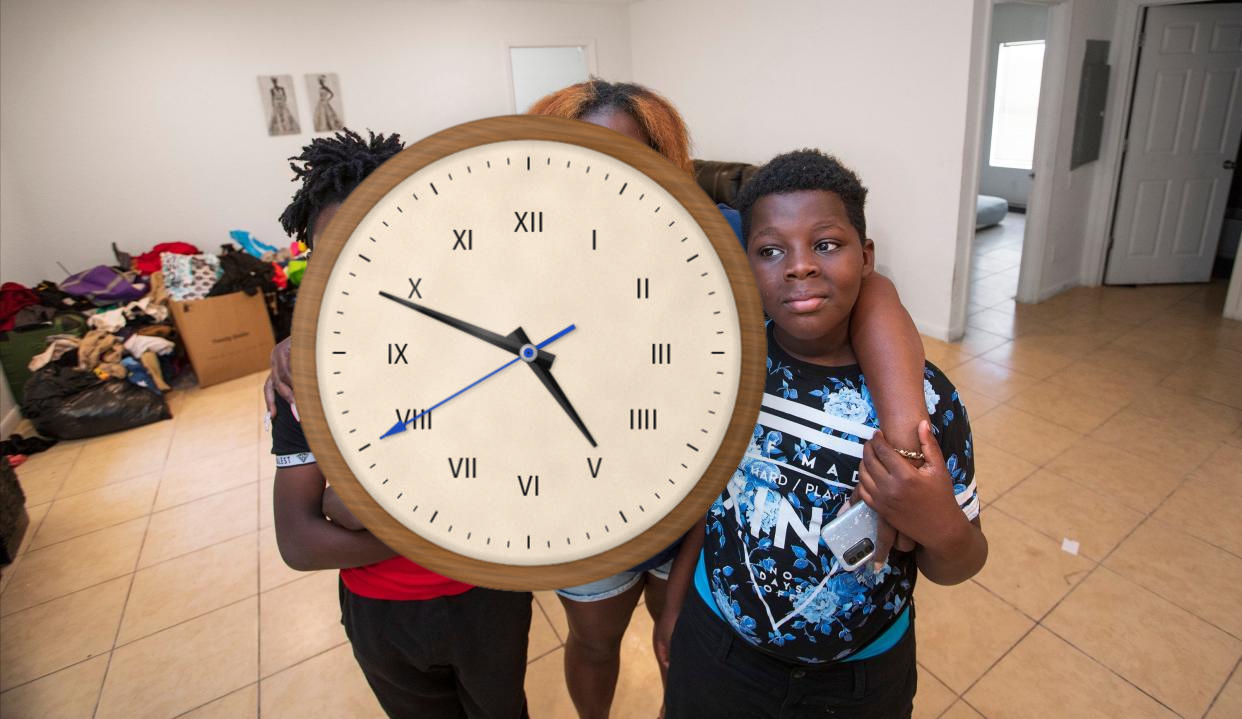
4,48,40
